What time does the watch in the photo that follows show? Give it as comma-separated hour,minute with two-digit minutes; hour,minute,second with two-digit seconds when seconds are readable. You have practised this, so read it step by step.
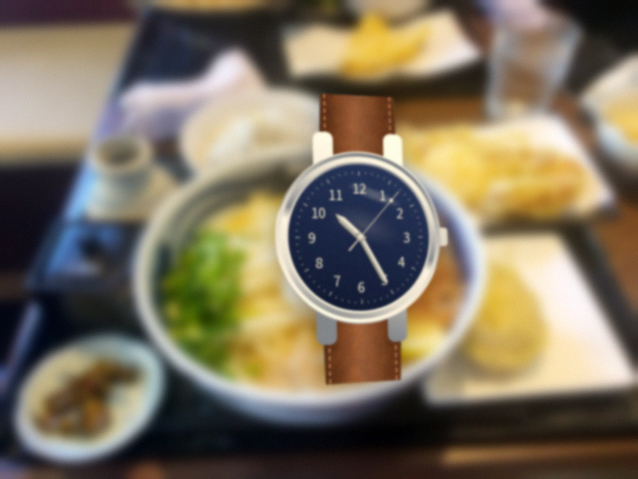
10,25,07
